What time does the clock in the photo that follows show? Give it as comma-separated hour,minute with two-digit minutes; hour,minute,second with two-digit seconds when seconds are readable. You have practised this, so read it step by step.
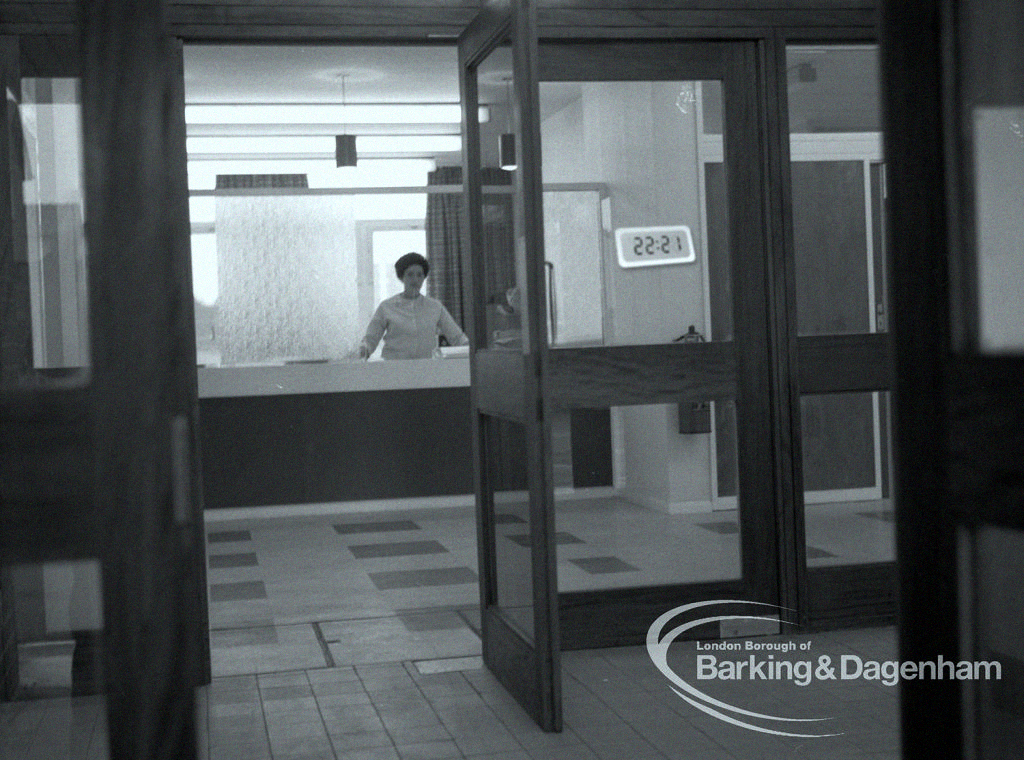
22,21
